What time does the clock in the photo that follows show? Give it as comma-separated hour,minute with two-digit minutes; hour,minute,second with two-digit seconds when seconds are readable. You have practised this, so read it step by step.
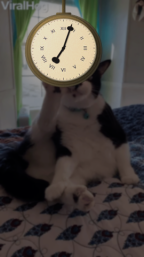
7,03
